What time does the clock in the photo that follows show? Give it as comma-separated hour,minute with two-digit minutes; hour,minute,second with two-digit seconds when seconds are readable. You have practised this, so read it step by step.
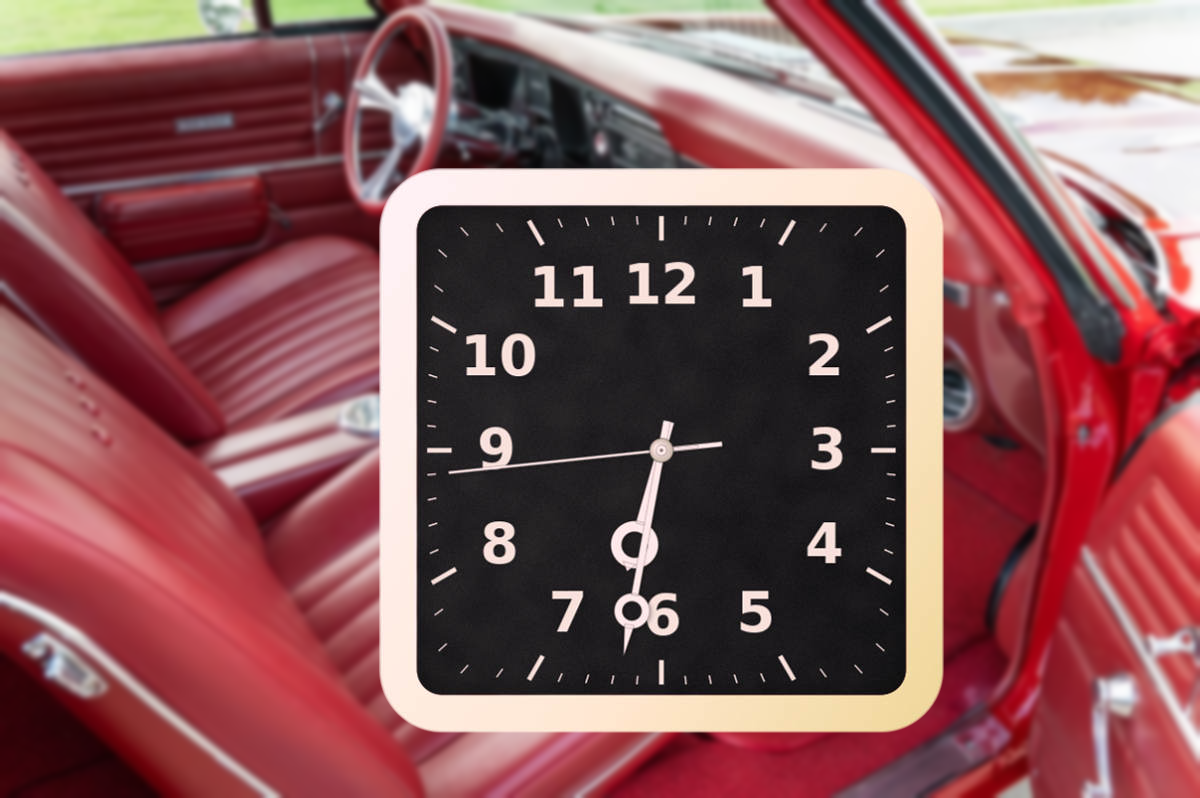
6,31,44
